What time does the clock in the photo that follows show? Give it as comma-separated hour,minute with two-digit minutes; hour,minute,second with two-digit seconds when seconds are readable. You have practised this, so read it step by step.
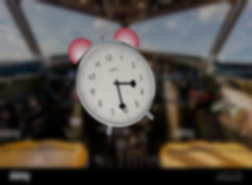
3,31
